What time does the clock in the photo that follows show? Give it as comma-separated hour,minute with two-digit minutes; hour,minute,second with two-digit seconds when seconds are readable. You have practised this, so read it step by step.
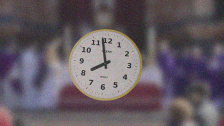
7,58
